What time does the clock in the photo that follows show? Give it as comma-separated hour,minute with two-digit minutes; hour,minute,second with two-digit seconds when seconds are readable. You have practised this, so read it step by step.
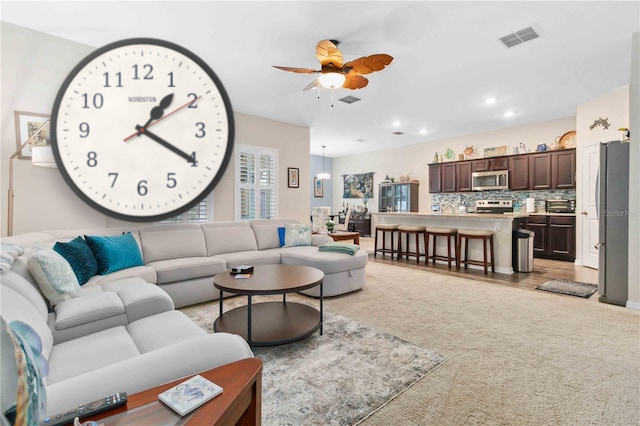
1,20,10
